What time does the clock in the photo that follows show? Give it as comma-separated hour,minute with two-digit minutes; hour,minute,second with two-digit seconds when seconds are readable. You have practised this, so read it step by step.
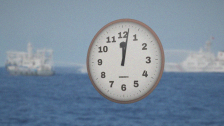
12,02
